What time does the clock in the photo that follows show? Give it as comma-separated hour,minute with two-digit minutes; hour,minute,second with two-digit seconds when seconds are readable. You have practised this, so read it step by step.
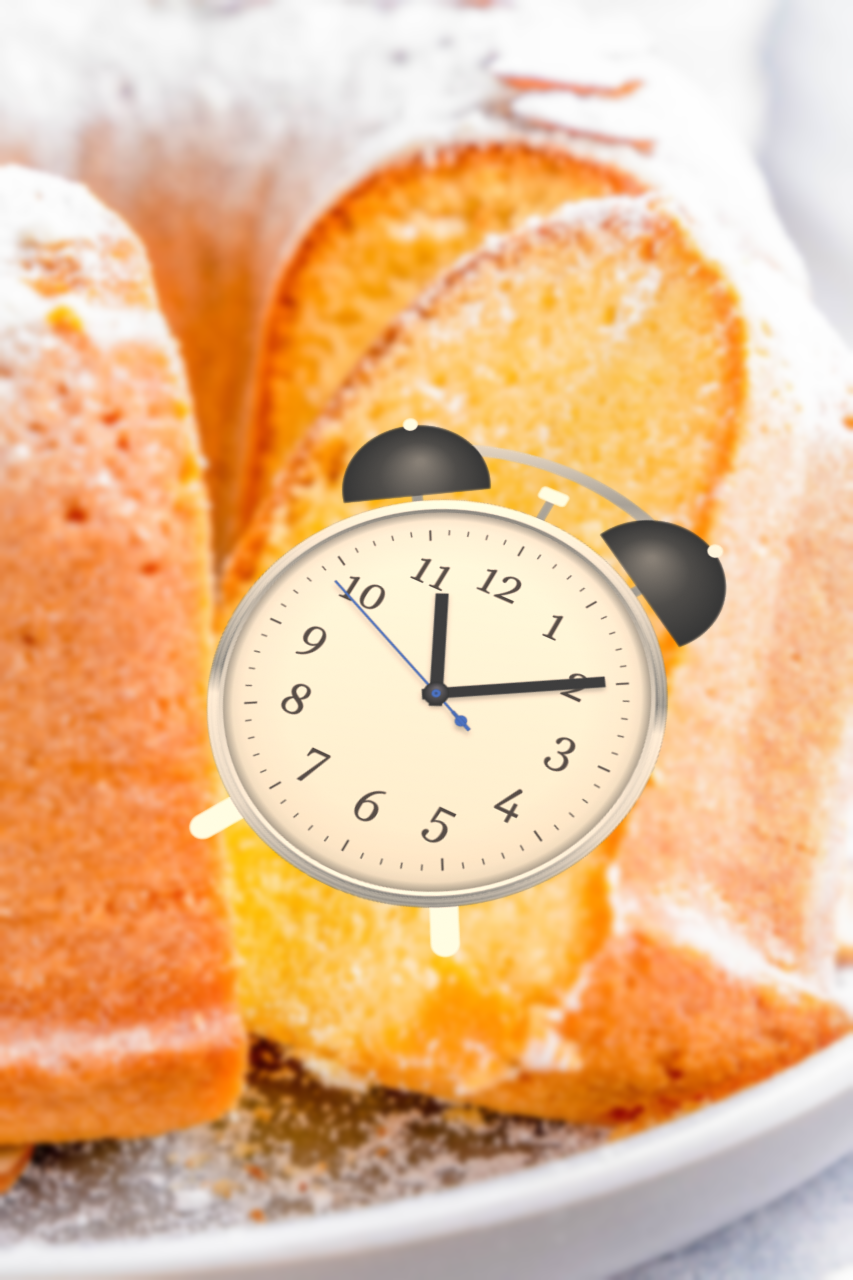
11,09,49
